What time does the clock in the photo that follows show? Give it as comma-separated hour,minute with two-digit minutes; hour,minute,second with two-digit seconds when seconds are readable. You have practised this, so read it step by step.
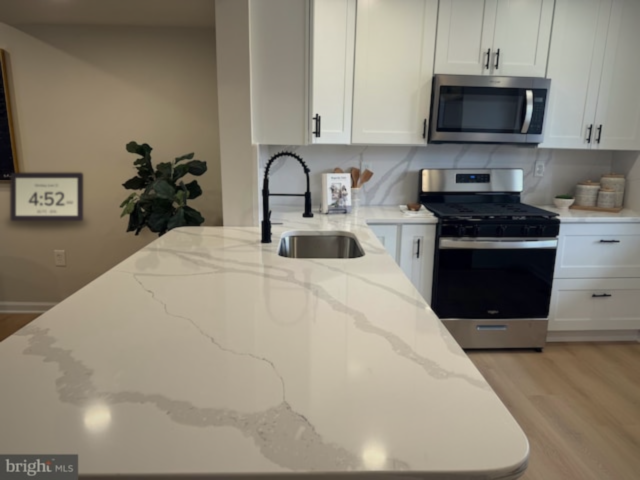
4,52
